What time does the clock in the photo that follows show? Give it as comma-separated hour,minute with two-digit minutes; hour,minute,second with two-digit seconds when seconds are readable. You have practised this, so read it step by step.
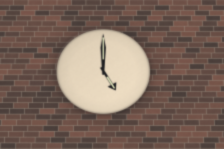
5,00
